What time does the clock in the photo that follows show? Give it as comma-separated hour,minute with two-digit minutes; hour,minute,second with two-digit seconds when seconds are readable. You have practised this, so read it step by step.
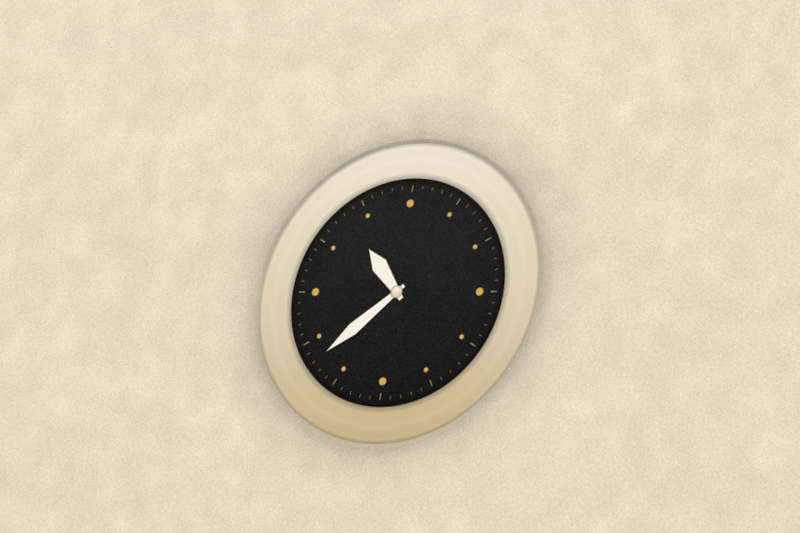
10,38
